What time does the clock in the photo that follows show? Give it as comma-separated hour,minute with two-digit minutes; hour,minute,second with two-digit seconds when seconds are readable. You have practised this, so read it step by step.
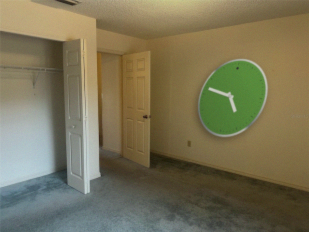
4,47
